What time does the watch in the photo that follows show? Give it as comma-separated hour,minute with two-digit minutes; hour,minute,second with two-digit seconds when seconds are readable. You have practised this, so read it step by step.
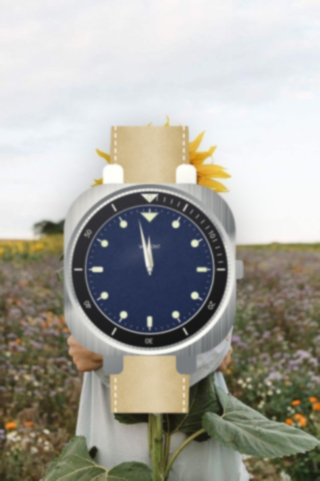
11,58
